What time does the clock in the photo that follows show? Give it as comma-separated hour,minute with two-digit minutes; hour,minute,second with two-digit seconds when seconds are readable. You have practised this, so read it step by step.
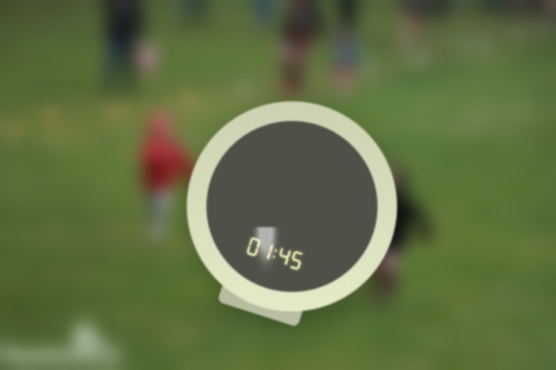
1,45
